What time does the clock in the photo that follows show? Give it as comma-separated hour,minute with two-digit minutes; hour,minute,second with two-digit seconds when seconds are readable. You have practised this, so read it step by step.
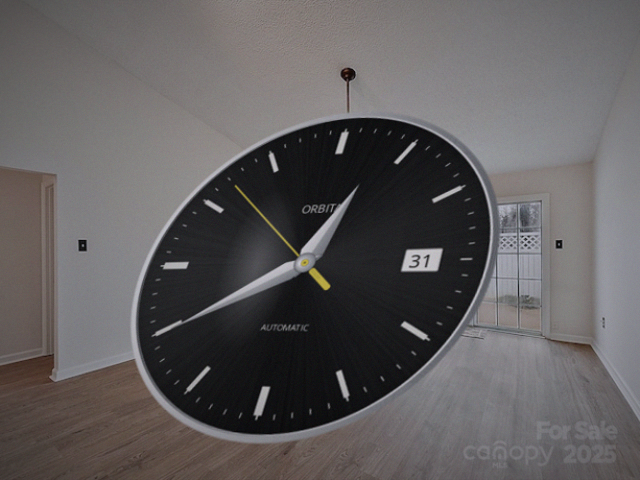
12,39,52
